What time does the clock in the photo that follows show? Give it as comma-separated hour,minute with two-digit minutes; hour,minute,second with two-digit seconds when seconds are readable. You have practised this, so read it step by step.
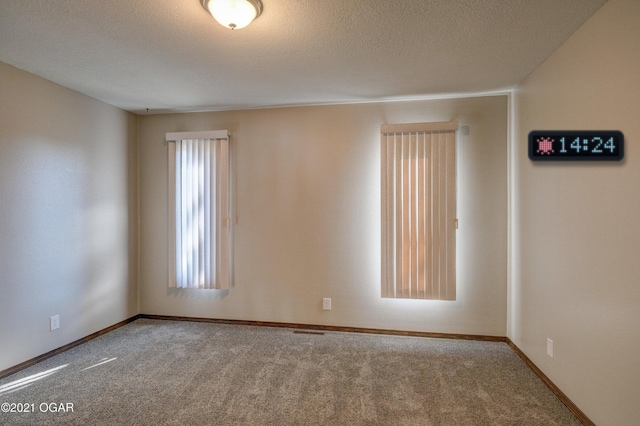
14,24
